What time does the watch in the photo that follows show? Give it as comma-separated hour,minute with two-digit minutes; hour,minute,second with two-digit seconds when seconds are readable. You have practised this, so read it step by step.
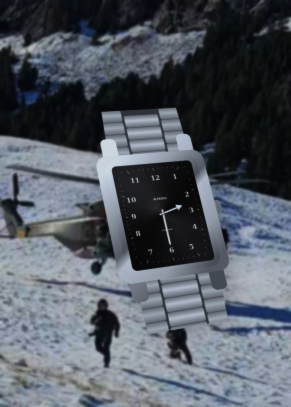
2,30
